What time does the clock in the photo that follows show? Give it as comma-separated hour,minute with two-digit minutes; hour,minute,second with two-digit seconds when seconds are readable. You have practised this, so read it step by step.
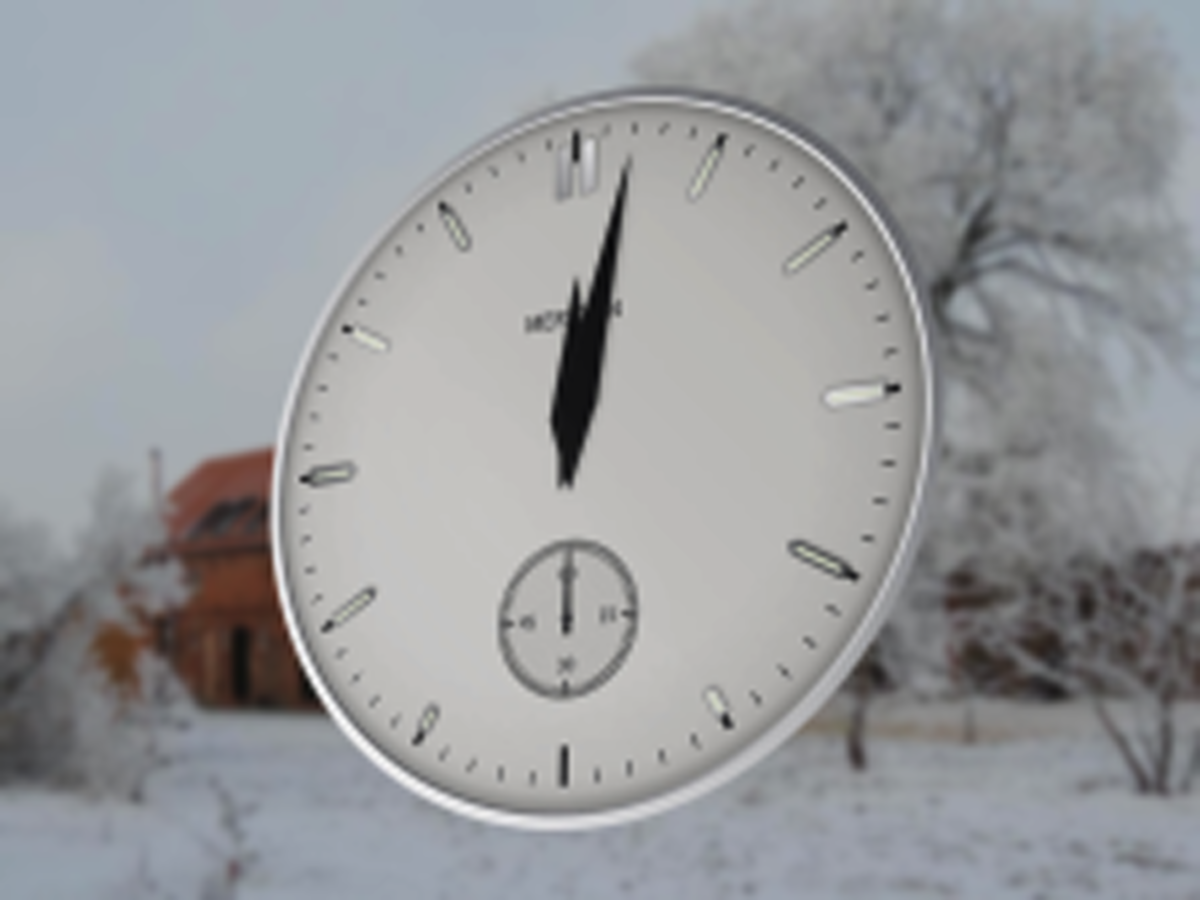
12,02
